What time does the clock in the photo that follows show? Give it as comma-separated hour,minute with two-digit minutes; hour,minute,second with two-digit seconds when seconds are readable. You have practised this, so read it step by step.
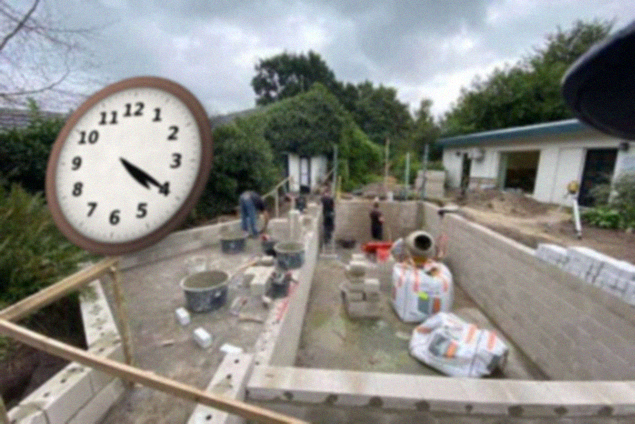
4,20
